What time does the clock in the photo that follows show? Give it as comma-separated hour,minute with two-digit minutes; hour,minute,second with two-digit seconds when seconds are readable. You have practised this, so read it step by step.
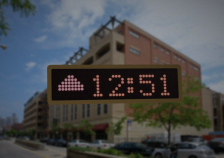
12,51
